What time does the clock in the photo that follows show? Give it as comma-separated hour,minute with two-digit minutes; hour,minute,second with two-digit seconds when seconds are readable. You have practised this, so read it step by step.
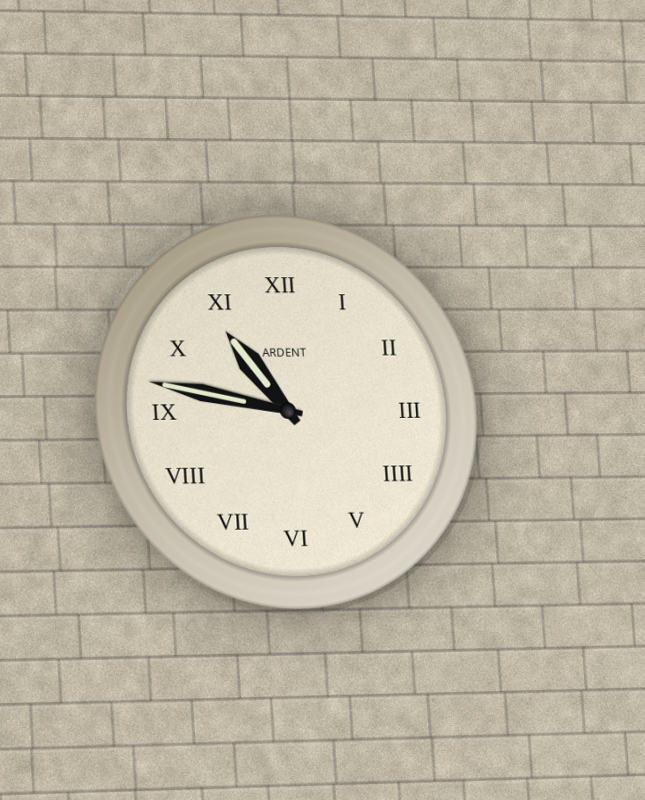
10,47
